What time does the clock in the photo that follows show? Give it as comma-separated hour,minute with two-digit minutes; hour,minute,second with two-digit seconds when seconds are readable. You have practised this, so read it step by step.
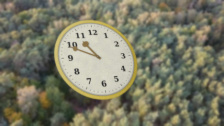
10,49
